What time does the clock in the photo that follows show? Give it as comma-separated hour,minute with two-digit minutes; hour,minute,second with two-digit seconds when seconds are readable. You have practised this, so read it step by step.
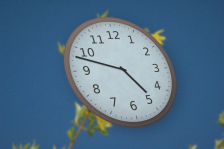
4,48
